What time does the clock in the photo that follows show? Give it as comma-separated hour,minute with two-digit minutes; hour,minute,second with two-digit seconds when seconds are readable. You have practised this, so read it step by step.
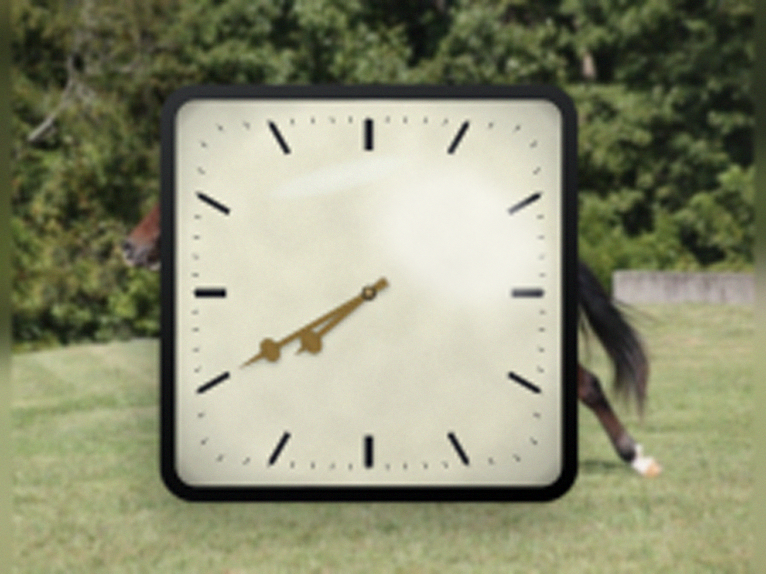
7,40
